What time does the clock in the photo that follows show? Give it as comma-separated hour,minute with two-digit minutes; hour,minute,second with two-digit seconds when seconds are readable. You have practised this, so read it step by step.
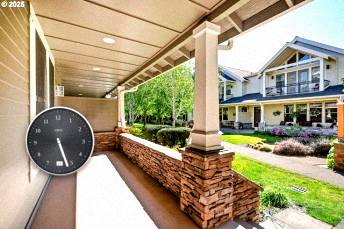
5,27
